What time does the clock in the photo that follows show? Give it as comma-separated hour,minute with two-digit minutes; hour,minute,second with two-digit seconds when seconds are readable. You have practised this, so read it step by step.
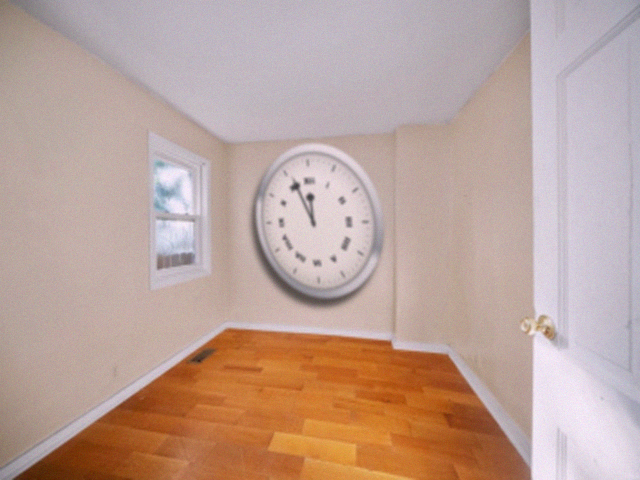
11,56
